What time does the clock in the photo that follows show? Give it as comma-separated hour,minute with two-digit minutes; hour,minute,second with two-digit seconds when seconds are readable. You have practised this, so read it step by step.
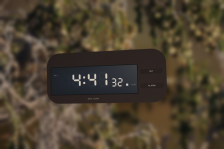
4,41,32
